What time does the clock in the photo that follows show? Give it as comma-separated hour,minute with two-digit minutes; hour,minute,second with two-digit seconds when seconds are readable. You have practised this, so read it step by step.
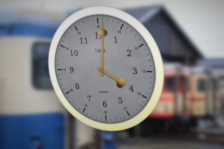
4,01
